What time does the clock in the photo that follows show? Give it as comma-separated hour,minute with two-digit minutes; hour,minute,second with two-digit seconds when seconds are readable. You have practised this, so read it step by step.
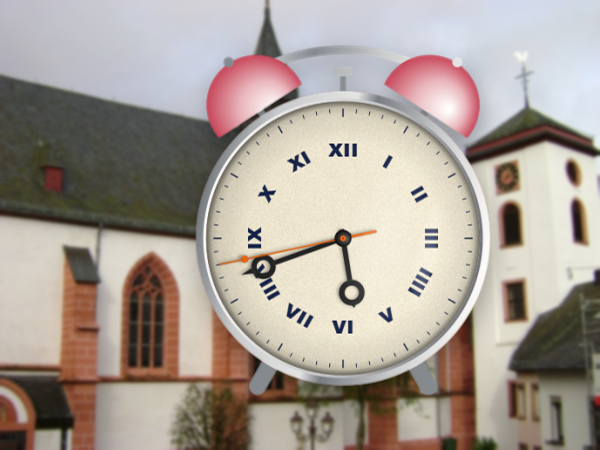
5,41,43
